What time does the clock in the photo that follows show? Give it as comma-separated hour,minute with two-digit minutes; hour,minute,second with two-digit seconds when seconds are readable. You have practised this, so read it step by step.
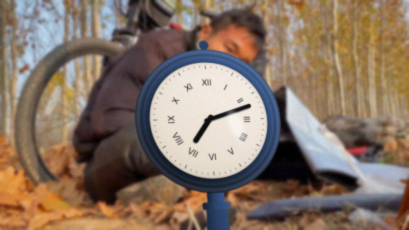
7,12
